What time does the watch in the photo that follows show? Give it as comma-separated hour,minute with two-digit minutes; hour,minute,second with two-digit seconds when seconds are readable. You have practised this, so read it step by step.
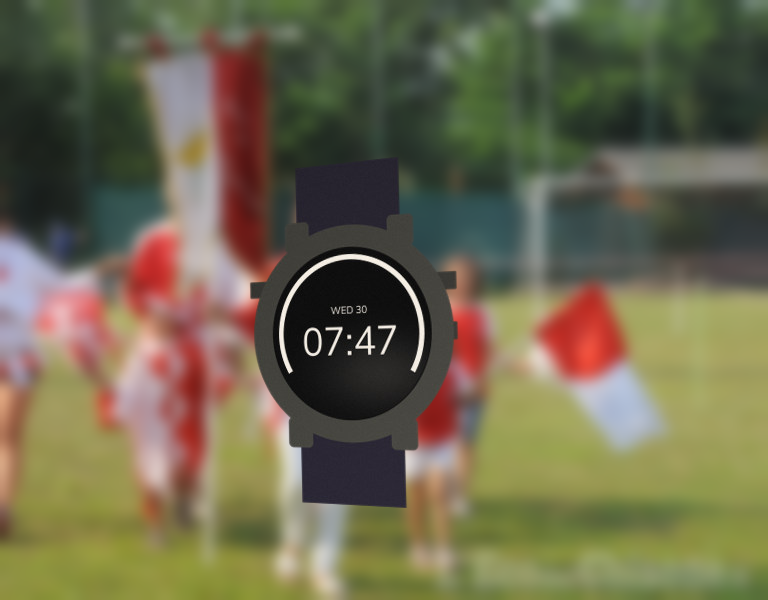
7,47
